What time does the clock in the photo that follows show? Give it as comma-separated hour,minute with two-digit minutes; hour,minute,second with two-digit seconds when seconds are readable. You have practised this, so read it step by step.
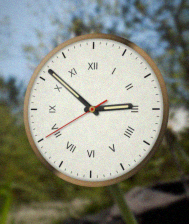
2,51,40
